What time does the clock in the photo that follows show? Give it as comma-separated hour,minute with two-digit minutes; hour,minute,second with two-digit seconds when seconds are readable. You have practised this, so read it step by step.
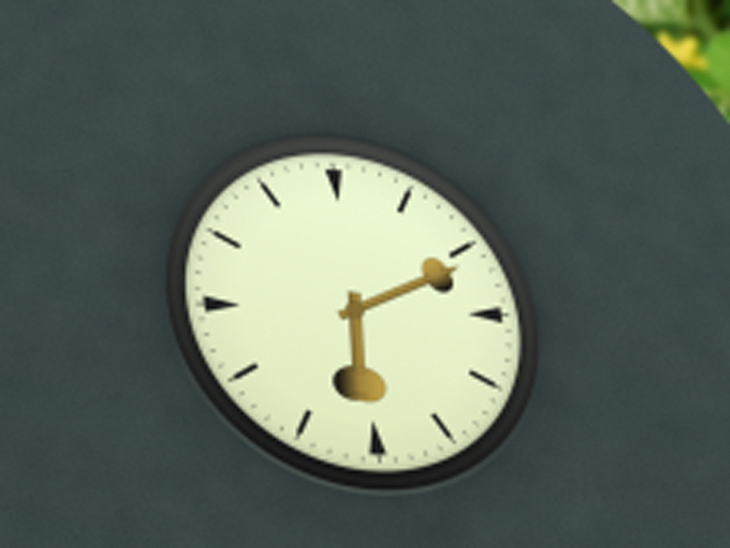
6,11
